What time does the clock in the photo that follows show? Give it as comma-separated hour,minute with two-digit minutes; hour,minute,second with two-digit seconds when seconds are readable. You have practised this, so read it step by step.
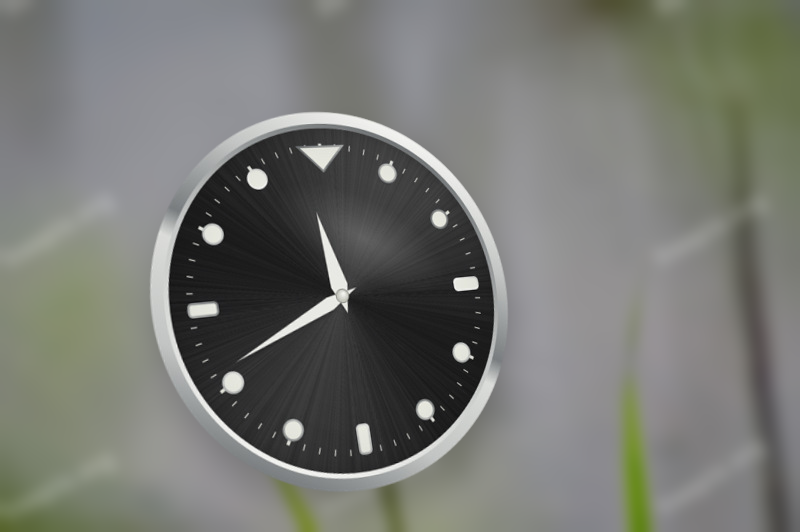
11,41
